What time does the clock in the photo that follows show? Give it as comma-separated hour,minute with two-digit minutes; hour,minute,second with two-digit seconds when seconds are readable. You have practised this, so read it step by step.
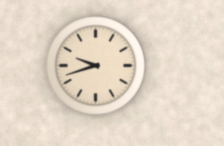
9,42
